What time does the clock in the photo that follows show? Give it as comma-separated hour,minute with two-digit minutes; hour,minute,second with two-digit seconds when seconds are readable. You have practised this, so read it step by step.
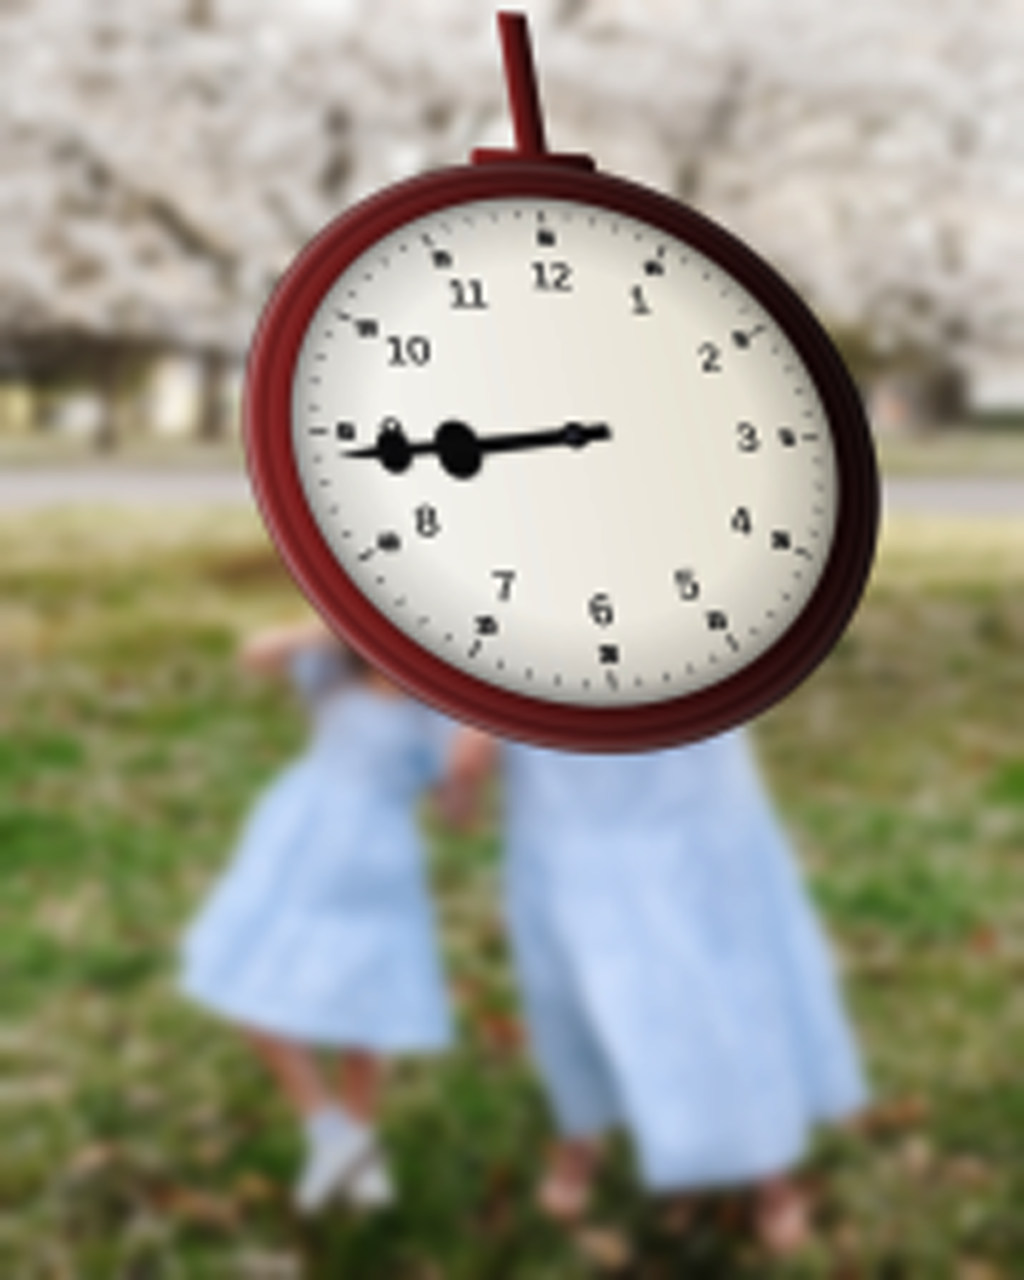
8,44
